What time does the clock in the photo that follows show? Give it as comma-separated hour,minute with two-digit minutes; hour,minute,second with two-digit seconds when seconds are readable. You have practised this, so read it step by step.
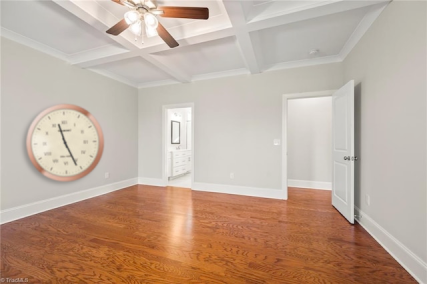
11,26
